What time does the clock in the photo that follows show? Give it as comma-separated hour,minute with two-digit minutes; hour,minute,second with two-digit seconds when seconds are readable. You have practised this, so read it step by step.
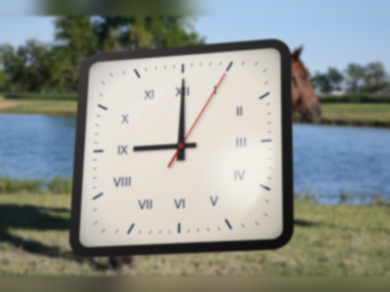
9,00,05
